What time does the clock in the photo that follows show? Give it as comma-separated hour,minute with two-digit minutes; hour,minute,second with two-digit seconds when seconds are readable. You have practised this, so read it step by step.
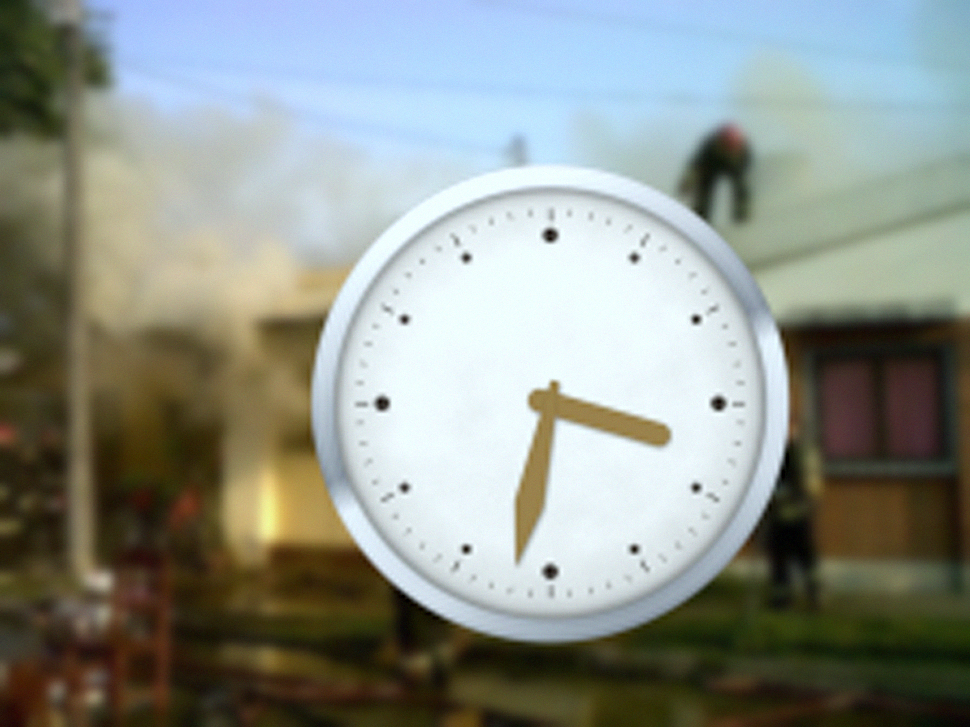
3,32
